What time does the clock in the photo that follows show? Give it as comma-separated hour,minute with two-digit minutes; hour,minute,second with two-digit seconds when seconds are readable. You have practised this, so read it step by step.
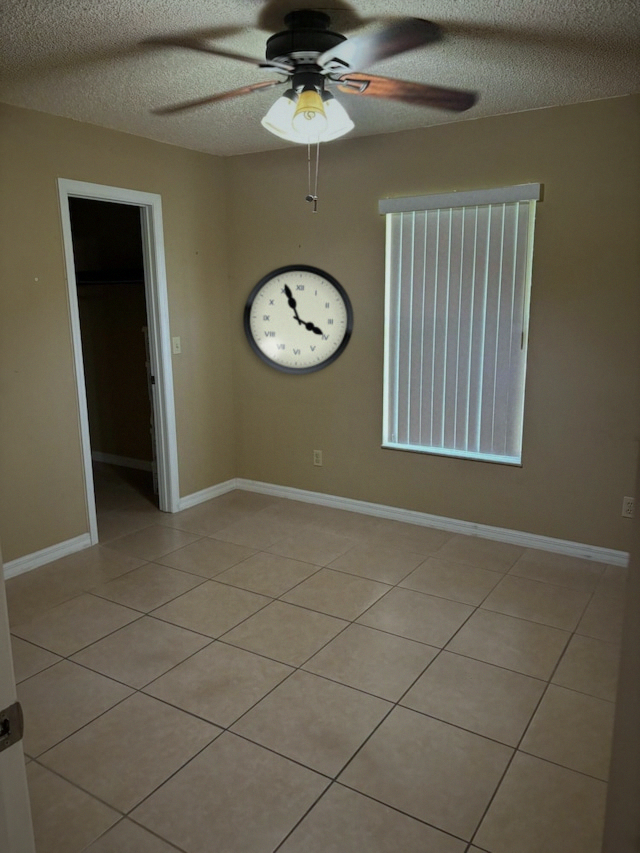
3,56
